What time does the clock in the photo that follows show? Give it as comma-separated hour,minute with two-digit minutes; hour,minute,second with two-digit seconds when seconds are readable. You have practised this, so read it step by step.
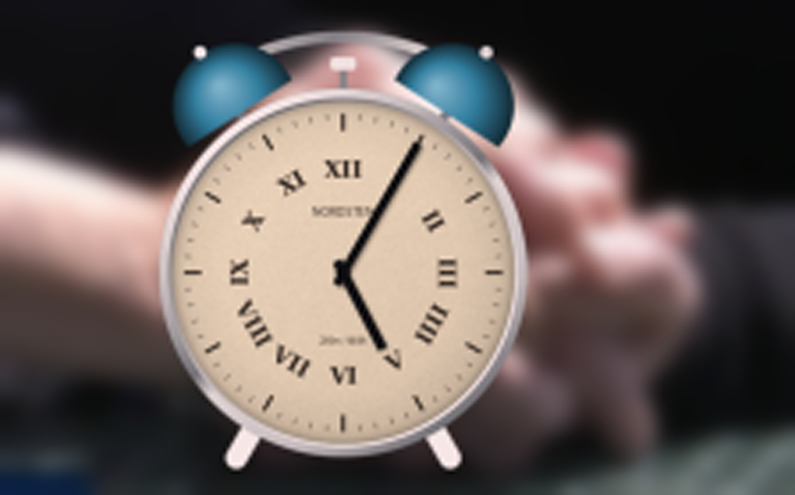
5,05
